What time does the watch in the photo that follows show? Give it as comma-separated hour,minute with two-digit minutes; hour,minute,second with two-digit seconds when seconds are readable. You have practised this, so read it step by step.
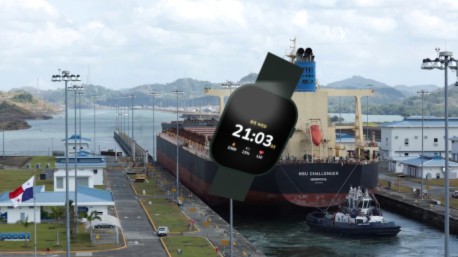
21,03
